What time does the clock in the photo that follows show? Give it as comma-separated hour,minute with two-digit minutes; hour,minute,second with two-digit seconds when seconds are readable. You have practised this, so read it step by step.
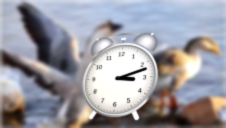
3,12
